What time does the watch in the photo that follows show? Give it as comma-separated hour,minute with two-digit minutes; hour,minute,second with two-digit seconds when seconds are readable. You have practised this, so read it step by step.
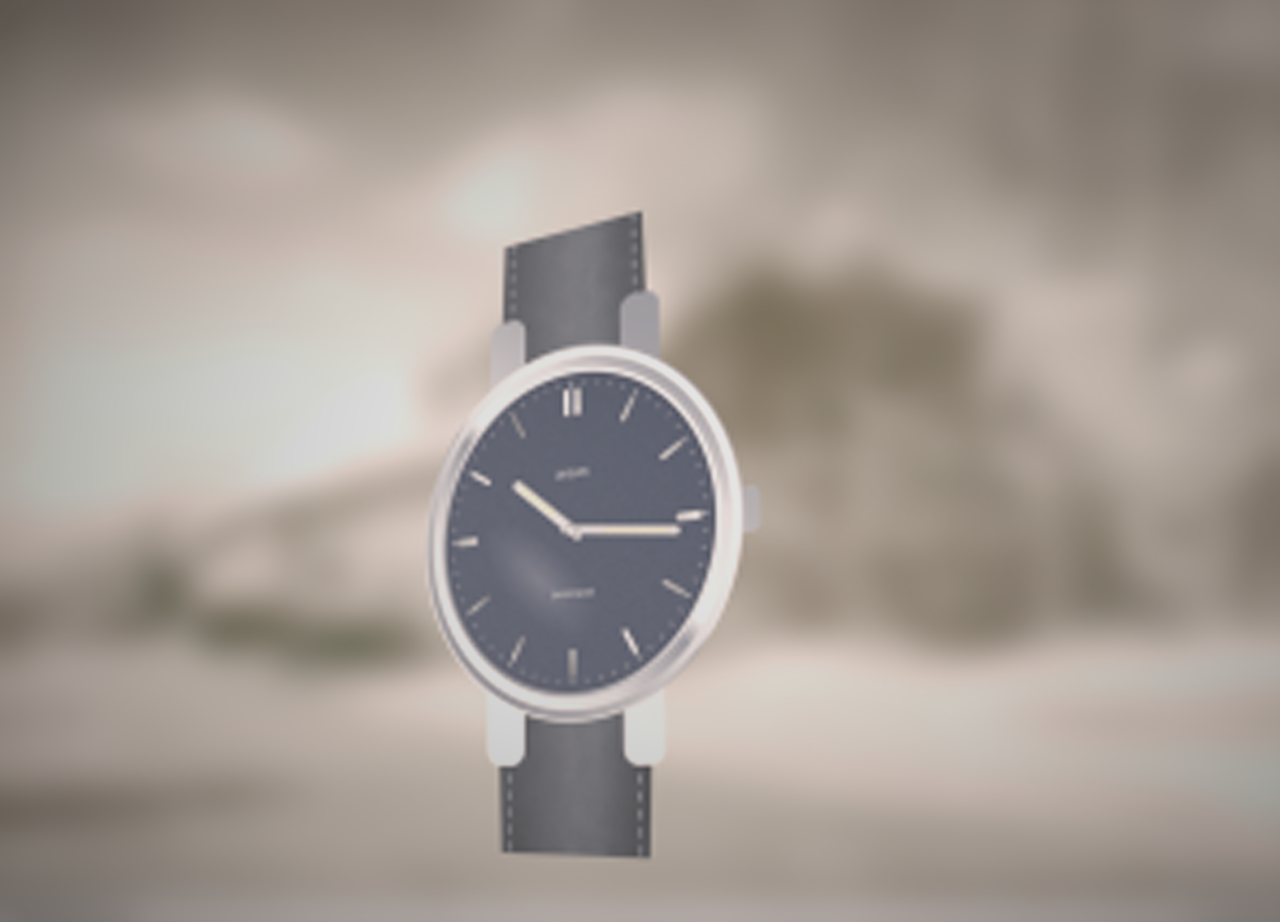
10,16
